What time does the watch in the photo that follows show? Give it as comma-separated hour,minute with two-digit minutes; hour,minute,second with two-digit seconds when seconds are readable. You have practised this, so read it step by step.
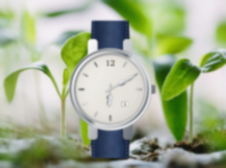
6,10
